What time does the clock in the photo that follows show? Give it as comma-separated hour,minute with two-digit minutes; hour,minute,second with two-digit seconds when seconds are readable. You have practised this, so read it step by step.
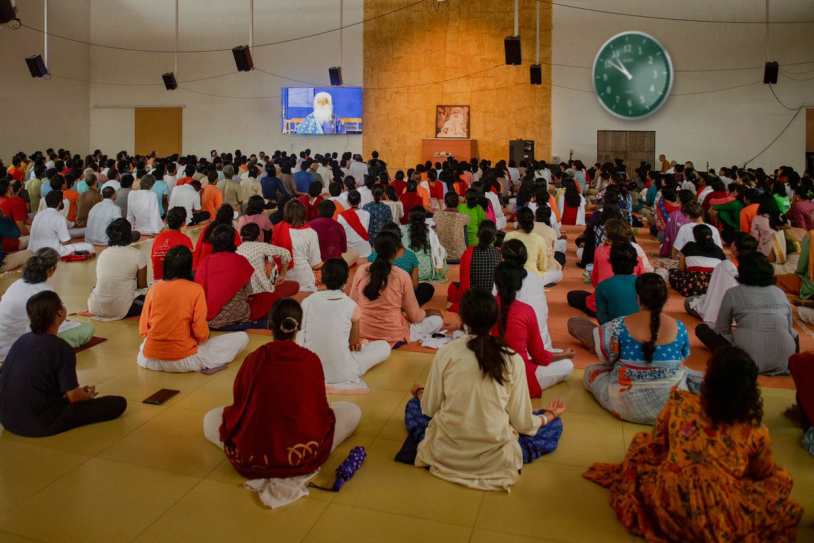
10,51
